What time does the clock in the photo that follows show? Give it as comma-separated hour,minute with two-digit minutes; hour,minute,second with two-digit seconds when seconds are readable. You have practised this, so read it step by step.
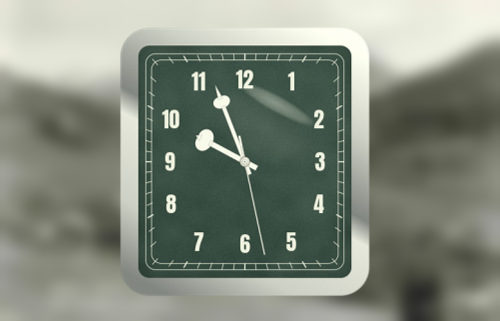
9,56,28
